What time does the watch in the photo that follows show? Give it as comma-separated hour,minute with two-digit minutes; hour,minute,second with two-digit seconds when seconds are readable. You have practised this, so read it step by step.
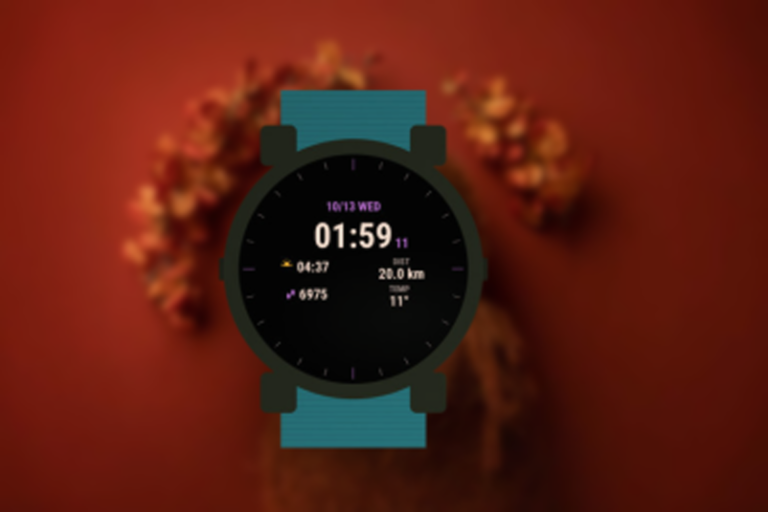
1,59
